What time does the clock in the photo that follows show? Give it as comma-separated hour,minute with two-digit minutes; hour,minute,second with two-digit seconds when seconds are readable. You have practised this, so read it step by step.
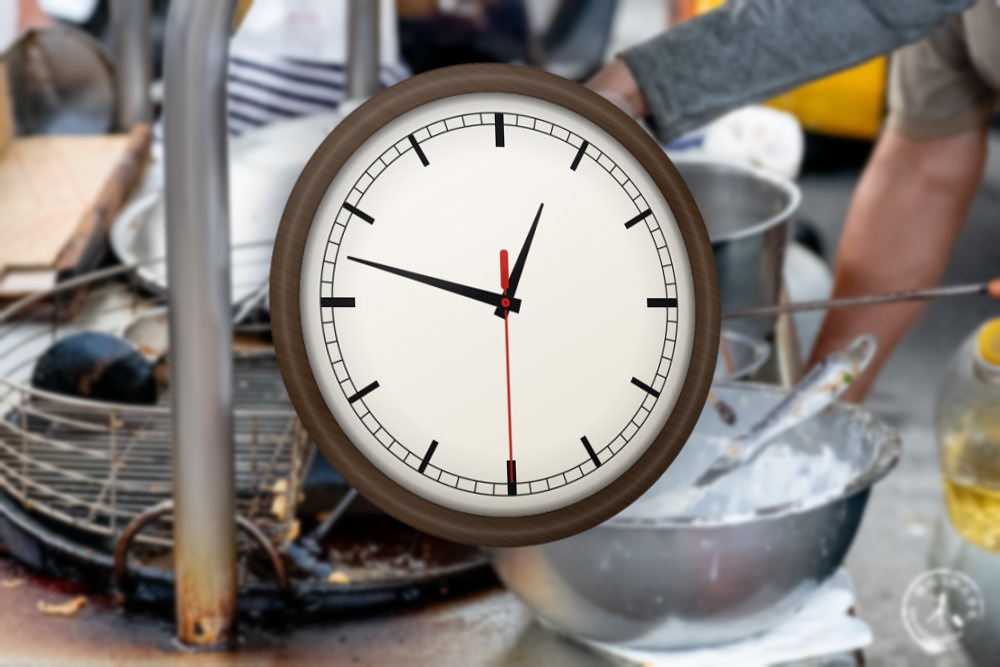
12,47,30
